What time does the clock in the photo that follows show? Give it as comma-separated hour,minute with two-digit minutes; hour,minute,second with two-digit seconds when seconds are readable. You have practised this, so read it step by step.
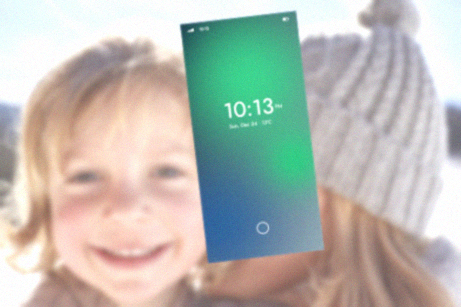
10,13
